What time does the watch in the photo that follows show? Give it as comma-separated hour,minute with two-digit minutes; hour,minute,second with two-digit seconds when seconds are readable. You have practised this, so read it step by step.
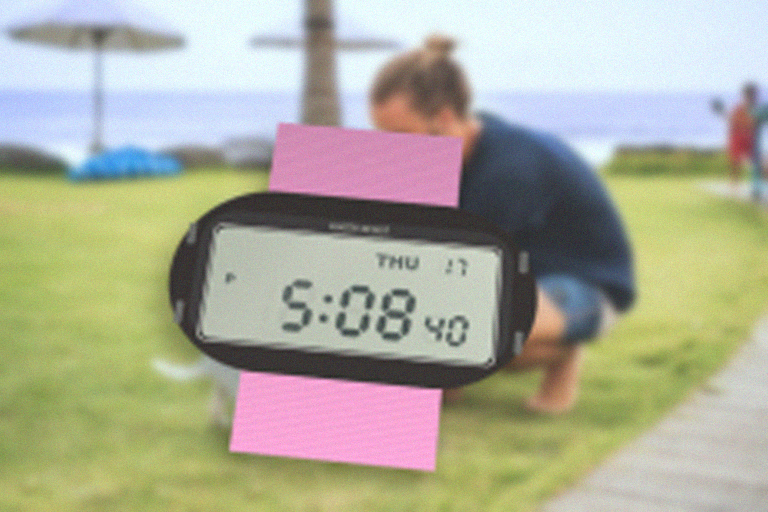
5,08,40
